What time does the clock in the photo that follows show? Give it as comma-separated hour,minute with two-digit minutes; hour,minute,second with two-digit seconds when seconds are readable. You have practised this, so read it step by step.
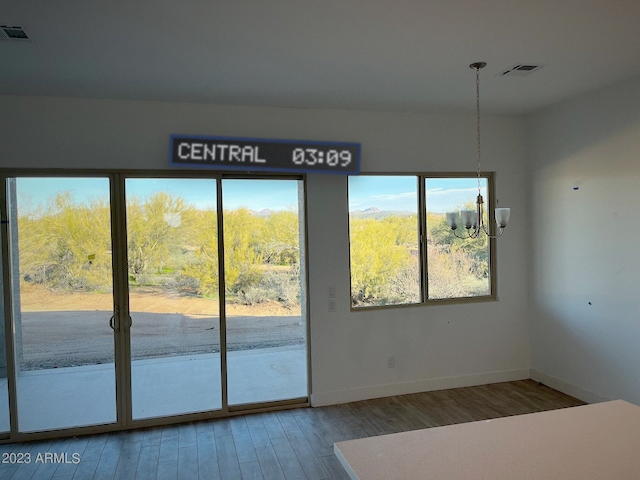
3,09
